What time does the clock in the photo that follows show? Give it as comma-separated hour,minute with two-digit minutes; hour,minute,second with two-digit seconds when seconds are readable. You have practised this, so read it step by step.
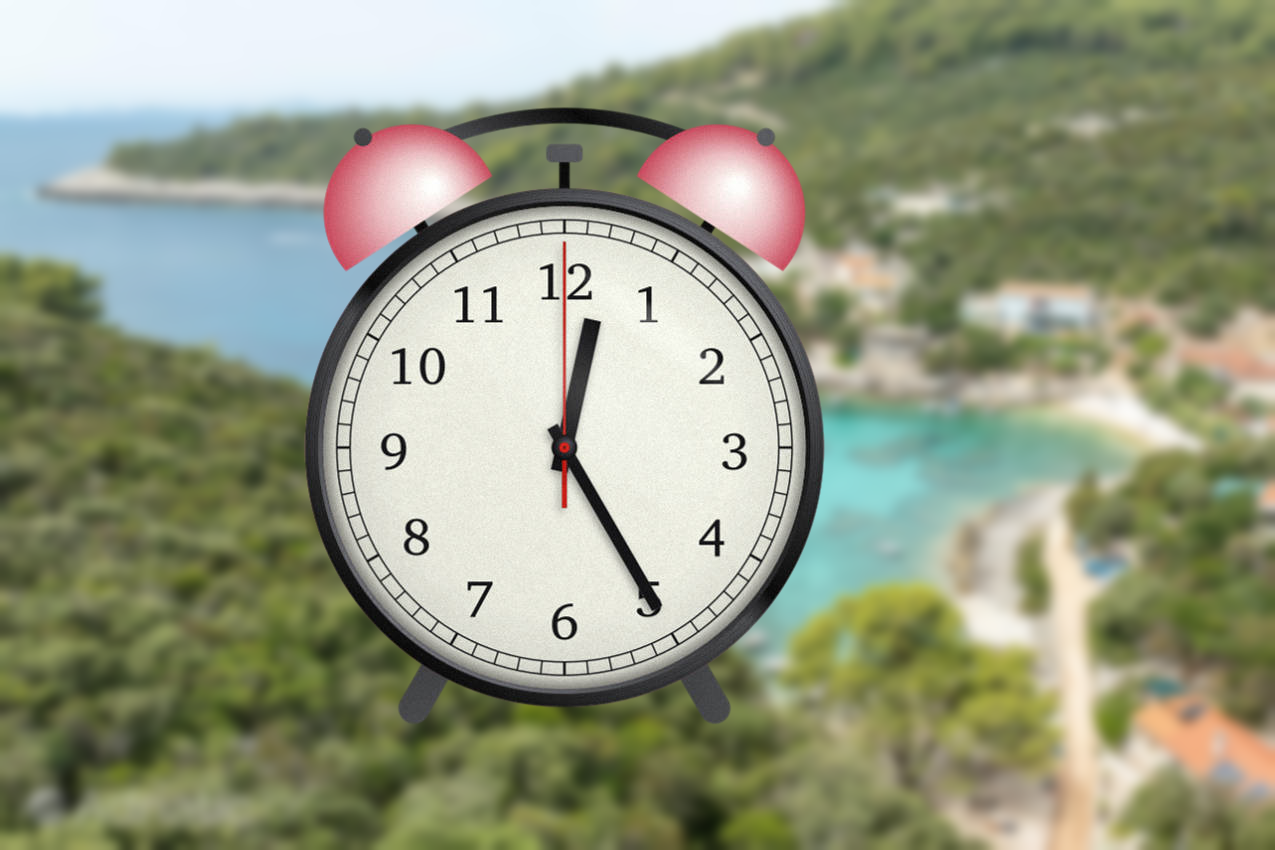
12,25,00
